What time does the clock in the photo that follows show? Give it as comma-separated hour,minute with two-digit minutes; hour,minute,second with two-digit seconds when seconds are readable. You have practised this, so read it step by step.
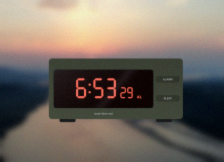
6,53,29
